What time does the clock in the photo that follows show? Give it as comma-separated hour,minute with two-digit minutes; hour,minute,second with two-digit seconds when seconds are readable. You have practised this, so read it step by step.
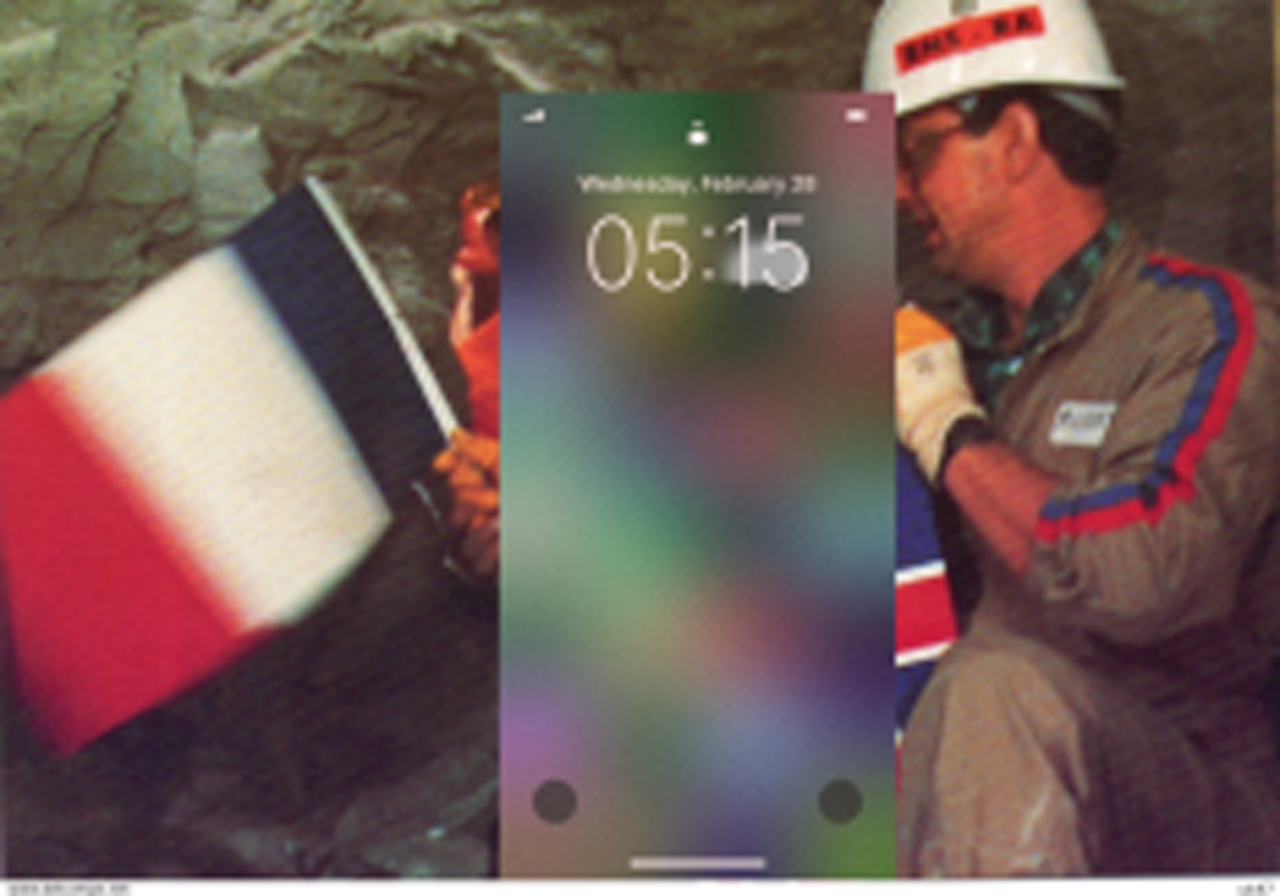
5,15
